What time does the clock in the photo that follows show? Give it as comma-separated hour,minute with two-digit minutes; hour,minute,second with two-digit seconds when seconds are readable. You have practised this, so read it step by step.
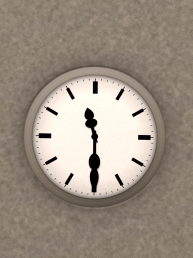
11,30
